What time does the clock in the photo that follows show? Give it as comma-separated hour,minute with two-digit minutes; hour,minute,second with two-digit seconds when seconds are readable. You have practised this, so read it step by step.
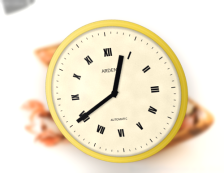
12,40
